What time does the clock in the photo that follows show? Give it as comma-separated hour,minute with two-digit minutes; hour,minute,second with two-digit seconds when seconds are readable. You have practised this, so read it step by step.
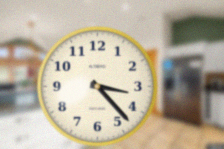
3,23
